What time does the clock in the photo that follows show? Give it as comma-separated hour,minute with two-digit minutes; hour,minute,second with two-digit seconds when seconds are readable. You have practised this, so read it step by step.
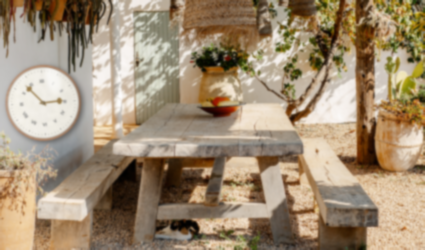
2,53
